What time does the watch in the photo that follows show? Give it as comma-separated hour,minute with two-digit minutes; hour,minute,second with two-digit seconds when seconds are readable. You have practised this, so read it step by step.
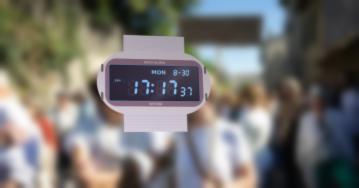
17,17,37
